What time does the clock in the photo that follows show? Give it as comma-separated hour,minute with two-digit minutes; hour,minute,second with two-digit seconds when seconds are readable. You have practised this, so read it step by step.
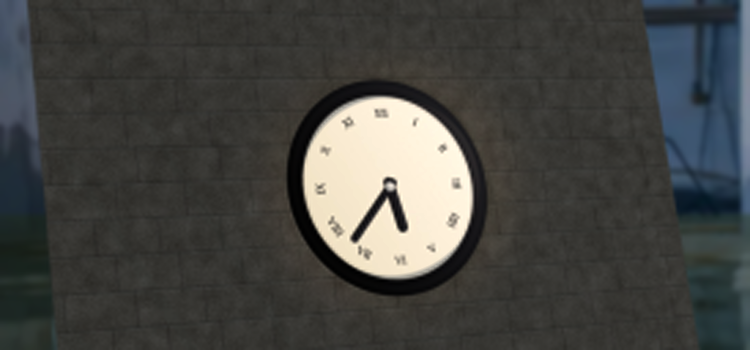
5,37
